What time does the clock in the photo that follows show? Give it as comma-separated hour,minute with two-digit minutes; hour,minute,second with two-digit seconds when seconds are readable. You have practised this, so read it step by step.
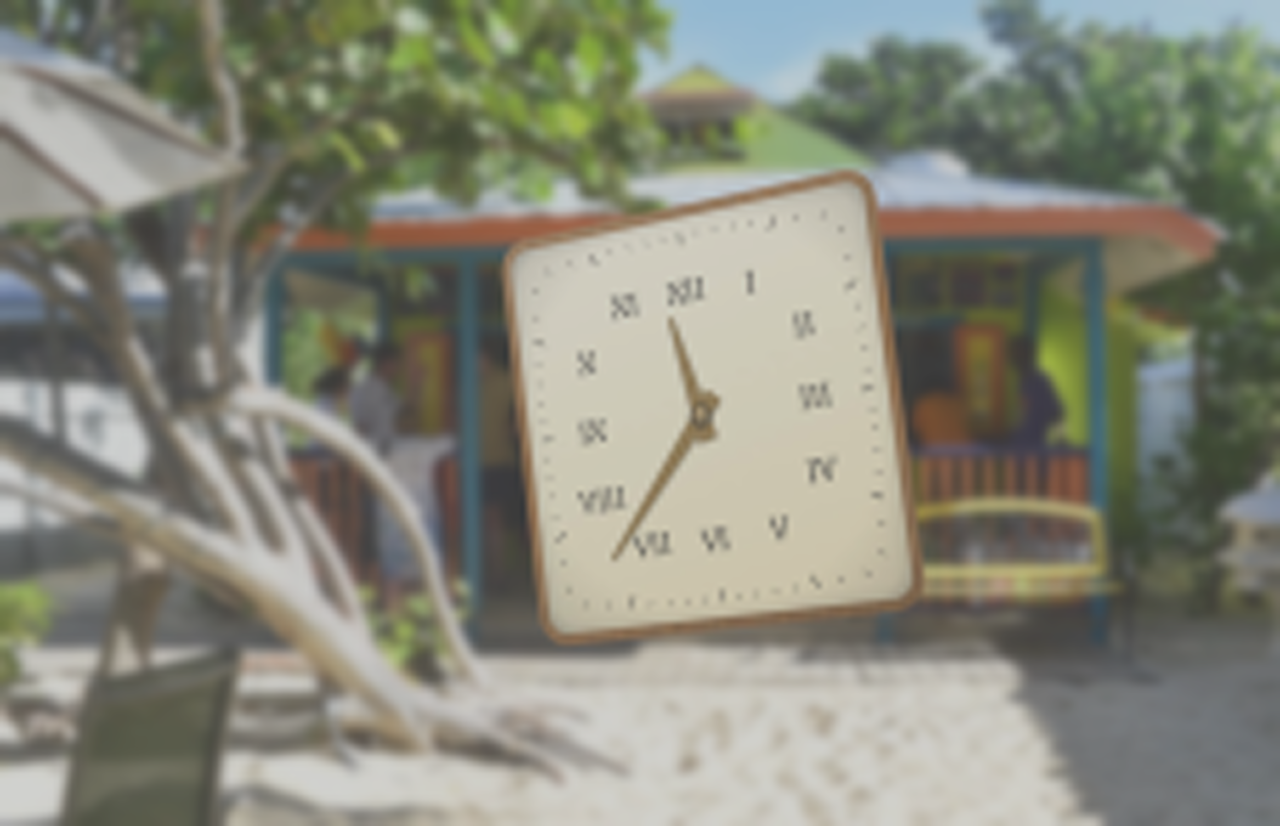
11,37
